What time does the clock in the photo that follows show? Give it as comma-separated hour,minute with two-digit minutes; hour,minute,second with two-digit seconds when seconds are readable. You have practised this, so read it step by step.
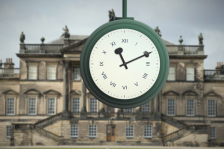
11,11
